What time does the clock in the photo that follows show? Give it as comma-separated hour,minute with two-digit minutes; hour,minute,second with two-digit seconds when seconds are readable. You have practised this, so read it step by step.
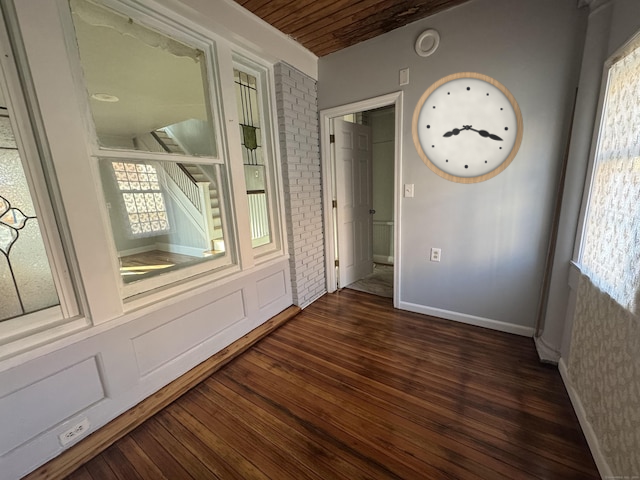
8,18
